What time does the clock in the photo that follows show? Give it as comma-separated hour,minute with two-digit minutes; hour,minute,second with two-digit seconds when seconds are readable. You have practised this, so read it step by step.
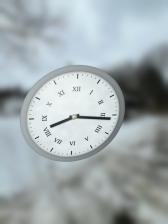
8,16
